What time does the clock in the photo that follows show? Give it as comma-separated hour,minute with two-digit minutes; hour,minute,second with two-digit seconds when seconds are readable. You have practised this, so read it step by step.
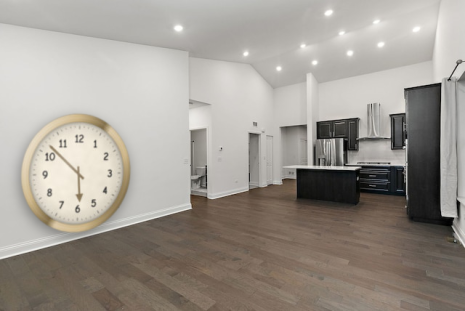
5,52
